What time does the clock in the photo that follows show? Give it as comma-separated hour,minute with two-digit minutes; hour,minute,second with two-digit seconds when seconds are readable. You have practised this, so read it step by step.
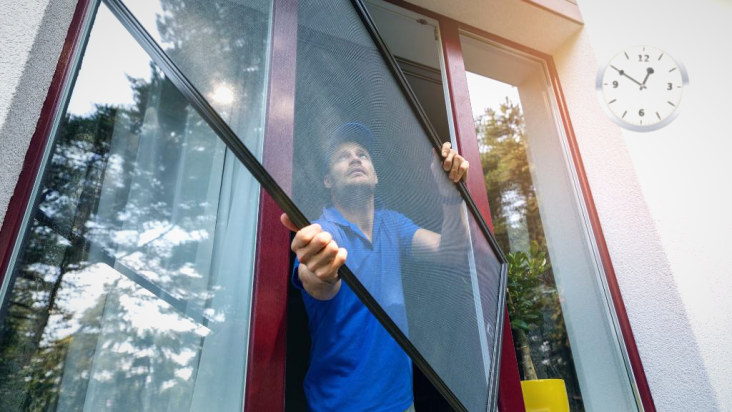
12,50
